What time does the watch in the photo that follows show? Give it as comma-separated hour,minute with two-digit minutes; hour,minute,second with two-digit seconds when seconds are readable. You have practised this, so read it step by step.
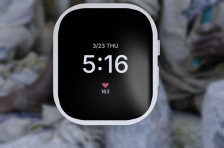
5,16
